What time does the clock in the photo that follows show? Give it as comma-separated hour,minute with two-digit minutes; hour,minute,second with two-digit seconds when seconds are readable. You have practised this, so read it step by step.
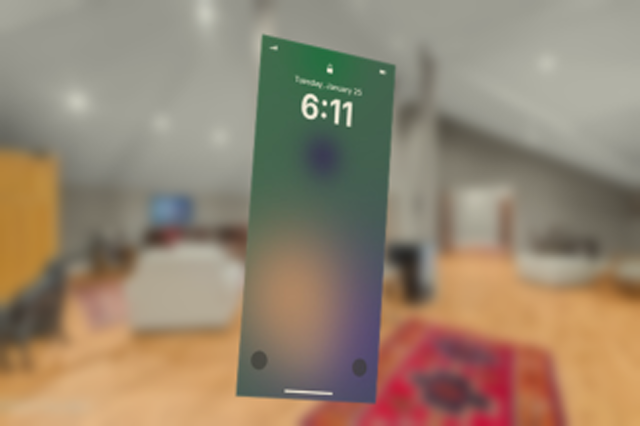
6,11
